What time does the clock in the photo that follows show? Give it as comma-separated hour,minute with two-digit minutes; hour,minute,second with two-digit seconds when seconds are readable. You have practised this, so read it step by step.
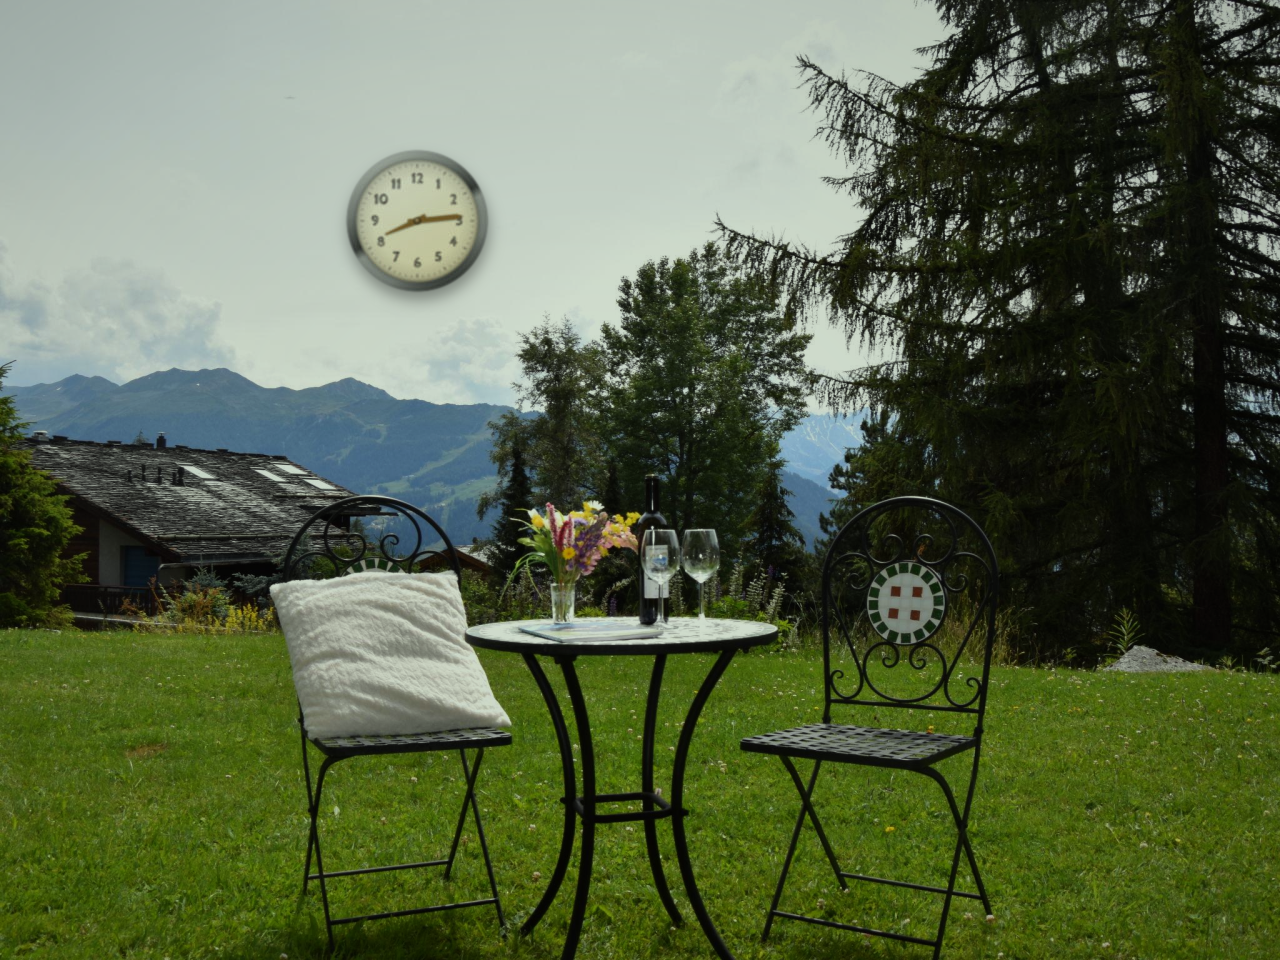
8,14
